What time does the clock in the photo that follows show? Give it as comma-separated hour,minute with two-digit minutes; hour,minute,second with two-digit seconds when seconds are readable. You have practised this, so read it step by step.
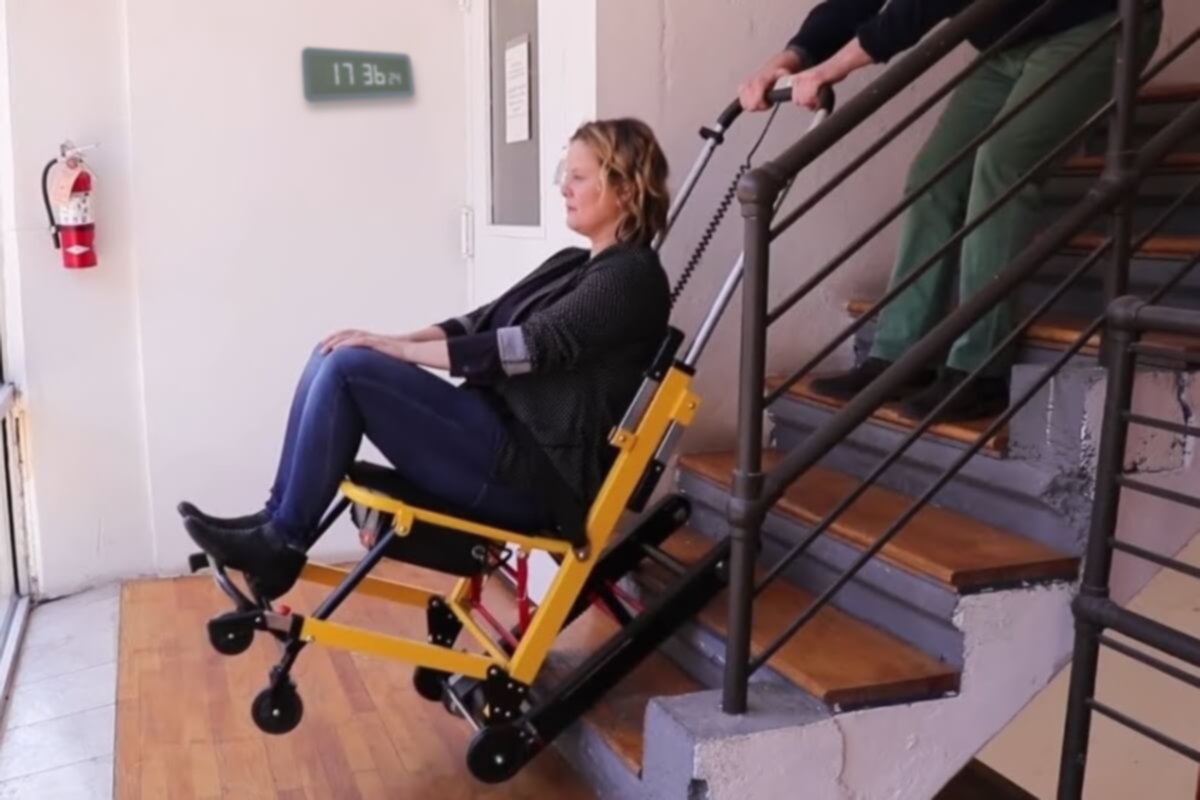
17,36
